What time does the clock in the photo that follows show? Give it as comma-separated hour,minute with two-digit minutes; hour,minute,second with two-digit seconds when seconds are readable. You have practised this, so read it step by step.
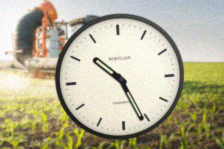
10,26
